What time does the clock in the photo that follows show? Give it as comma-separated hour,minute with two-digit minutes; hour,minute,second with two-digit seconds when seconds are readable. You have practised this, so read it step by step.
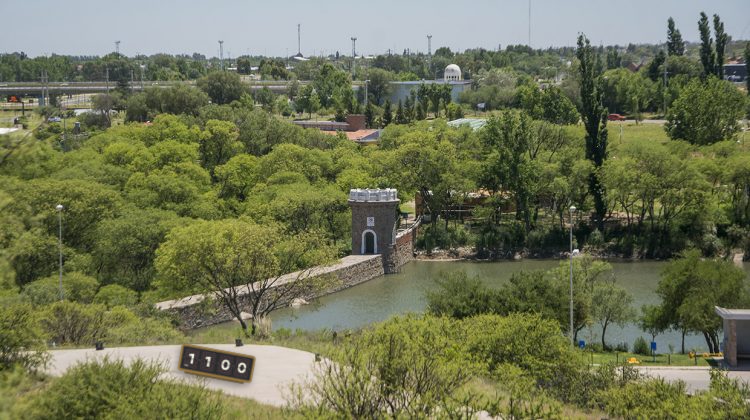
11,00
